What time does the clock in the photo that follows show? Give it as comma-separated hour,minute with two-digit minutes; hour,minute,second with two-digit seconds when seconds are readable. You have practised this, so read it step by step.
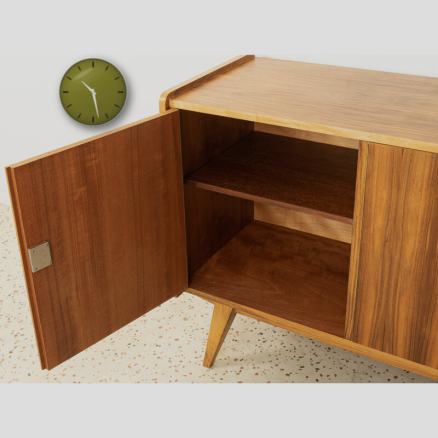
10,28
